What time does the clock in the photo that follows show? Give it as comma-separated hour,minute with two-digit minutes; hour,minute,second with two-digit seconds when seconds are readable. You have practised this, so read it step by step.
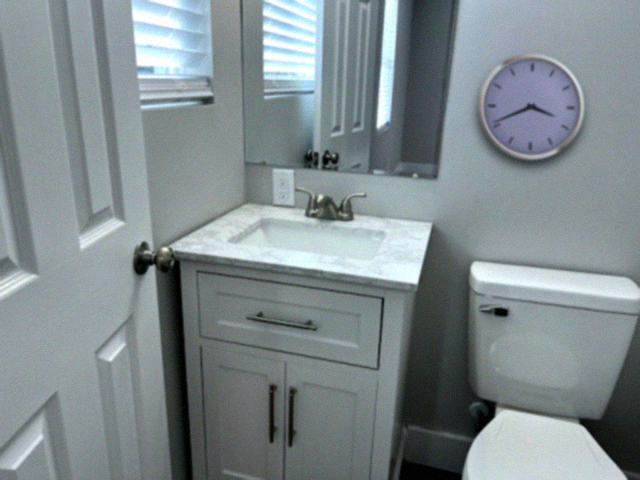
3,41
